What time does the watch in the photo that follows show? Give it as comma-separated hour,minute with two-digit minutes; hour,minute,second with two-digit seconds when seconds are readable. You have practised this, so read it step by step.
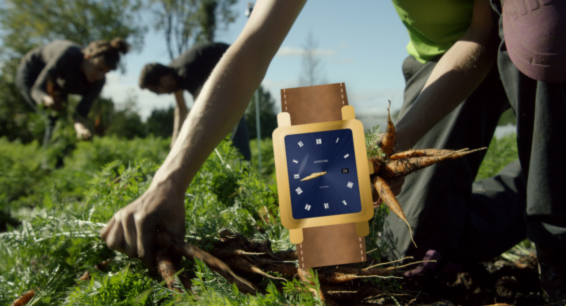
8,43
